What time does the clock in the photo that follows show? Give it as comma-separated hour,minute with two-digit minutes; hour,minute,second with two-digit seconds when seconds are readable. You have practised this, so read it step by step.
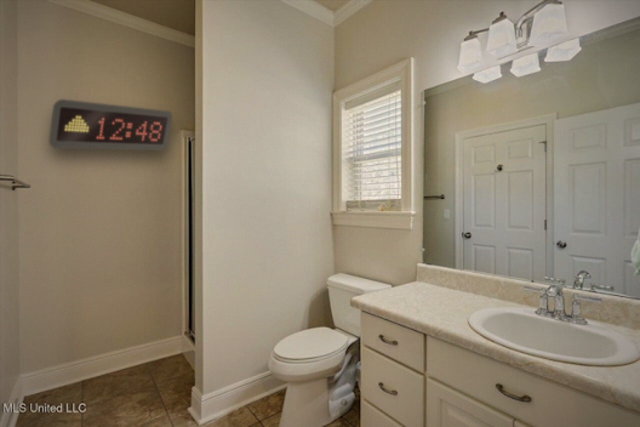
12,48
